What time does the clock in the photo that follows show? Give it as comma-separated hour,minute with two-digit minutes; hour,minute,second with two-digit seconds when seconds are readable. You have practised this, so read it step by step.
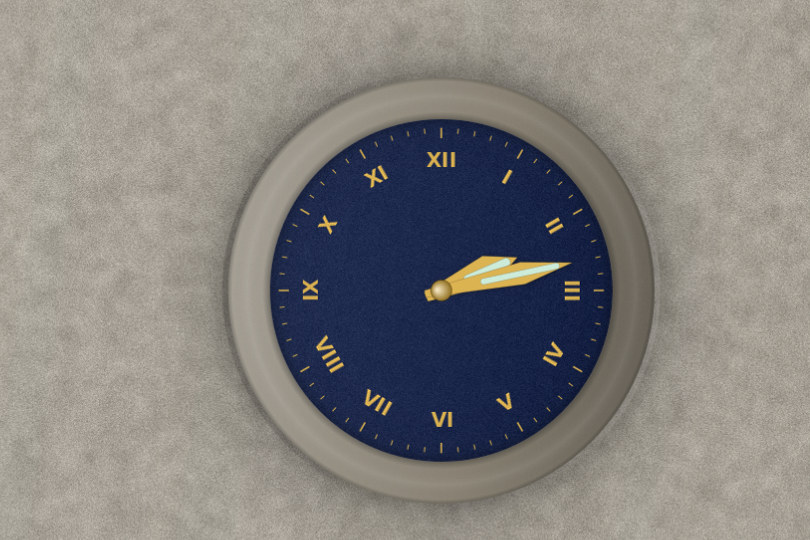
2,13
